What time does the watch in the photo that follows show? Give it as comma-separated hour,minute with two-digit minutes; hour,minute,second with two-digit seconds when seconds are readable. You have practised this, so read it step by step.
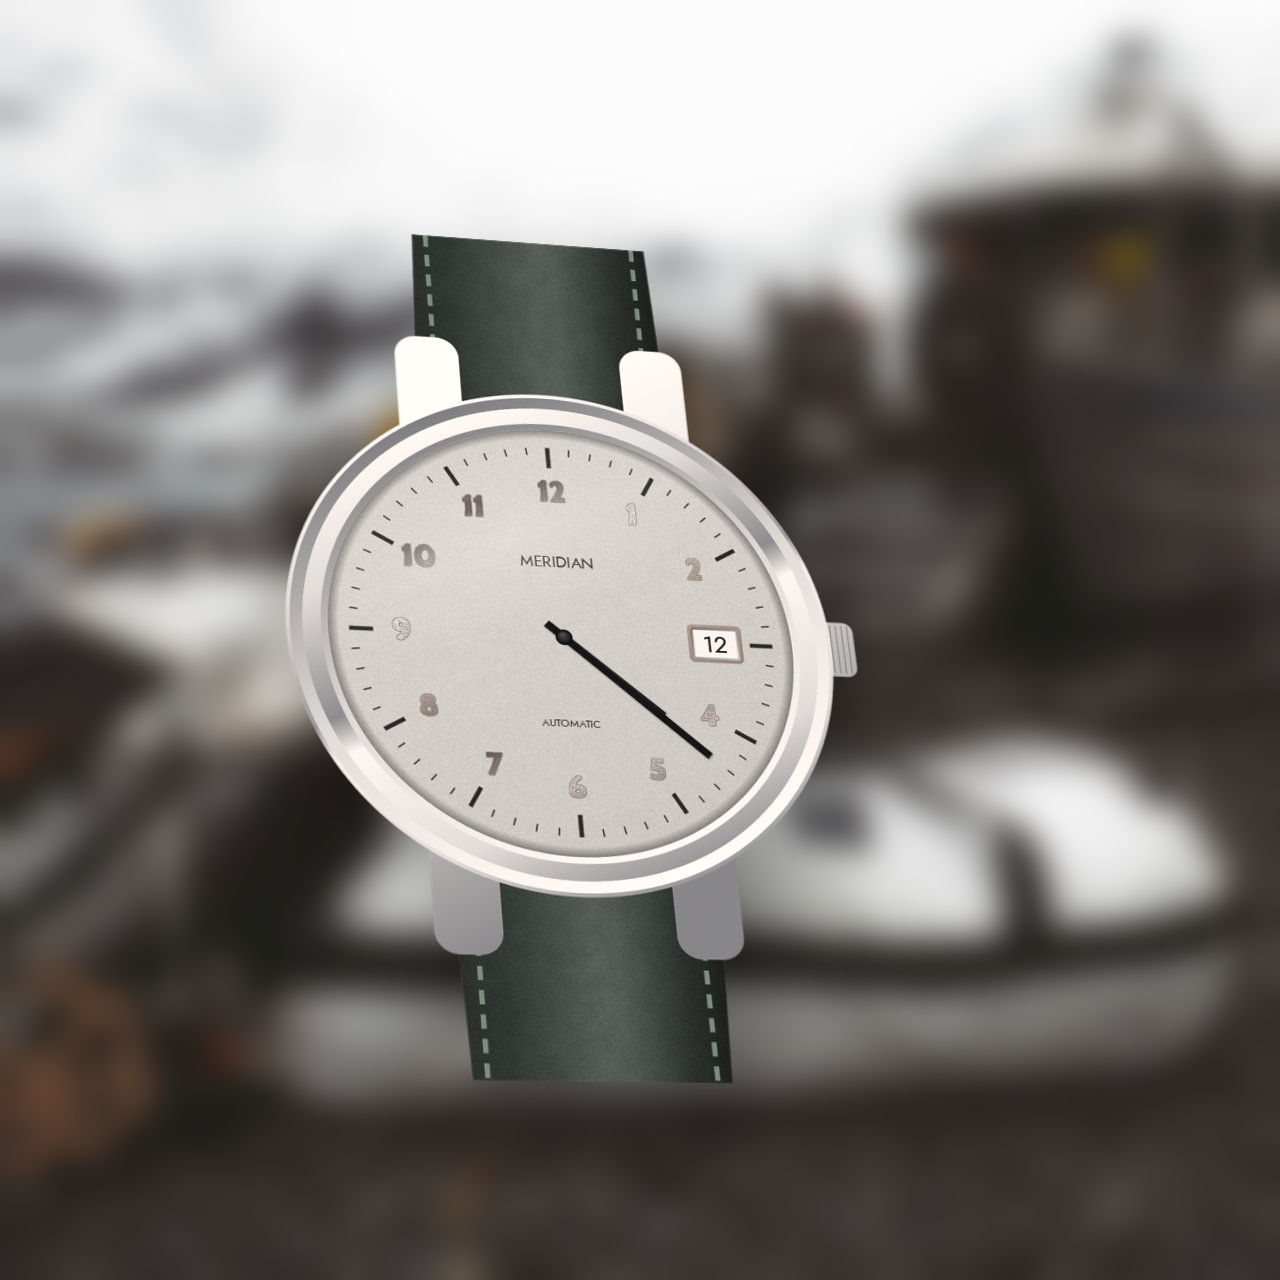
4,22
